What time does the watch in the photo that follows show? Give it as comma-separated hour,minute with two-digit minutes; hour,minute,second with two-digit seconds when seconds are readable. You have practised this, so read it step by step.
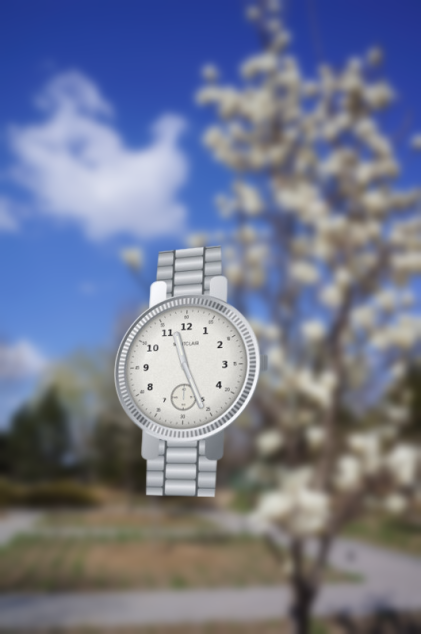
11,26
